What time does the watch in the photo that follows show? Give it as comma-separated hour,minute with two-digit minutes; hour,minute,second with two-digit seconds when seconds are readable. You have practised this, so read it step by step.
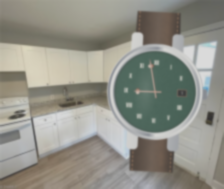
8,58
